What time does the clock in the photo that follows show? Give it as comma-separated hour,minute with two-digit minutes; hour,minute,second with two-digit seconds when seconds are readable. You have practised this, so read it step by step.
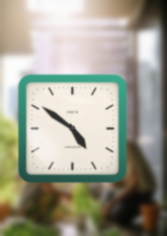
4,51
